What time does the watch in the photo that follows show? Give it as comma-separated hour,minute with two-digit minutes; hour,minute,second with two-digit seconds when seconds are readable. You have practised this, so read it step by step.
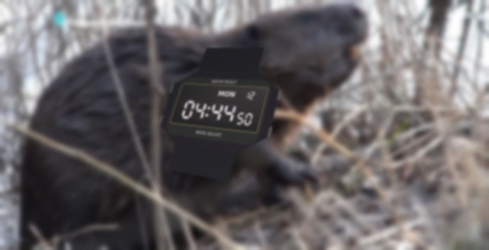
4,44,50
